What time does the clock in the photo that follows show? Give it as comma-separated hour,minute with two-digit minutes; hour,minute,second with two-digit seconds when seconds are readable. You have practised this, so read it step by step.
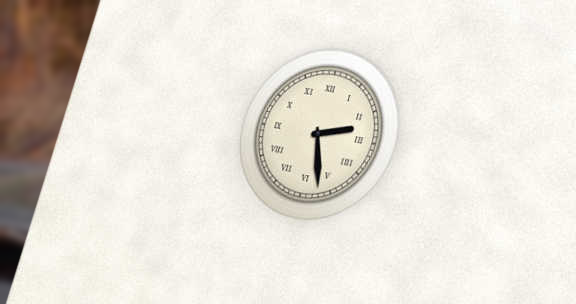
2,27
